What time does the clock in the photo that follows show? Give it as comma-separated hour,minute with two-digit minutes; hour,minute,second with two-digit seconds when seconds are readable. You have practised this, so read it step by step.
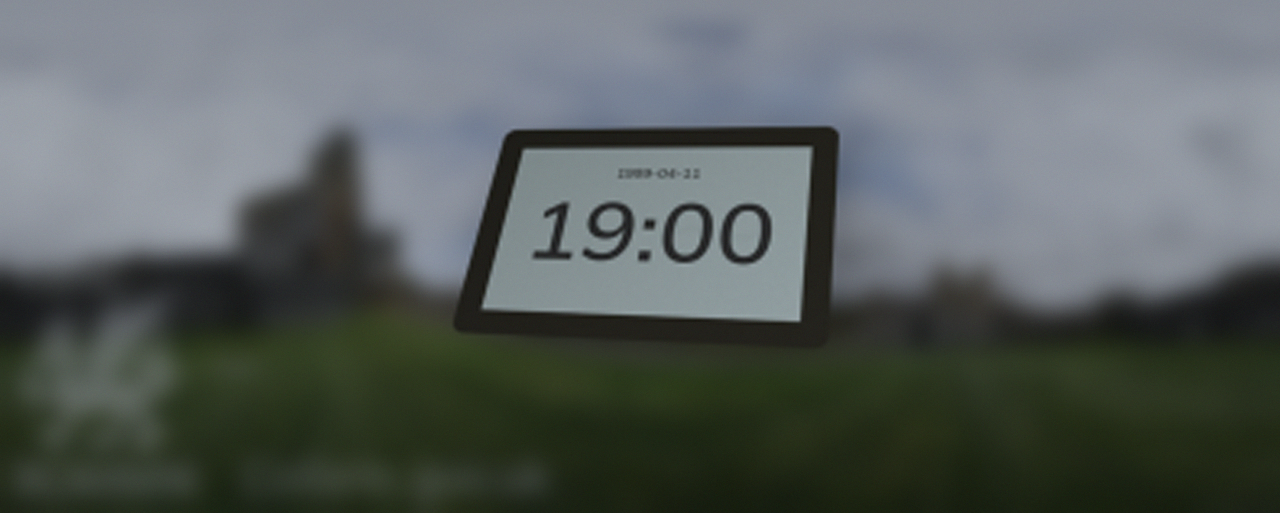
19,00
